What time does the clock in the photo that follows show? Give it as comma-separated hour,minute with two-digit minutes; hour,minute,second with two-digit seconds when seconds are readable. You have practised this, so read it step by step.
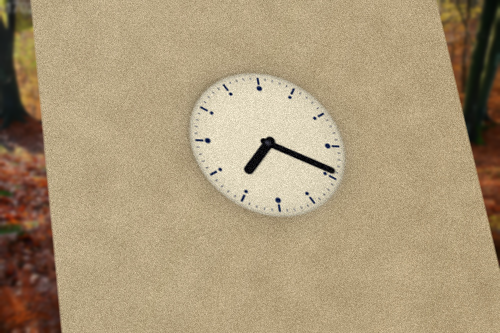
7,19
